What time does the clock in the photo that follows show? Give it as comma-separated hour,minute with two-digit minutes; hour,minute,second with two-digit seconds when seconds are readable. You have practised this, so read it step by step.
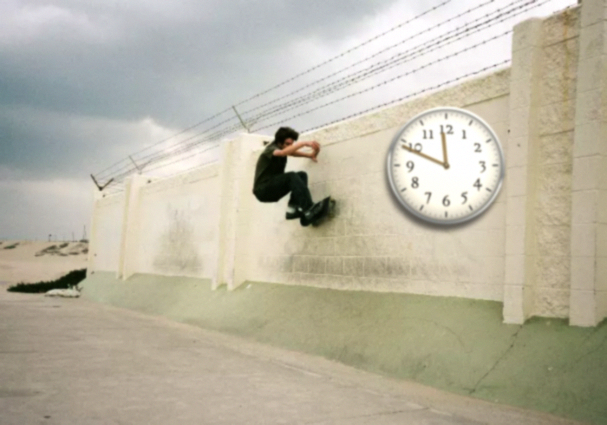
11,49
